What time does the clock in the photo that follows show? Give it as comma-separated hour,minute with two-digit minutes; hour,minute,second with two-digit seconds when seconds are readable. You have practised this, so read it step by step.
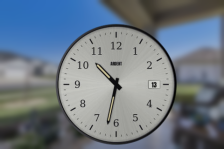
10,32
